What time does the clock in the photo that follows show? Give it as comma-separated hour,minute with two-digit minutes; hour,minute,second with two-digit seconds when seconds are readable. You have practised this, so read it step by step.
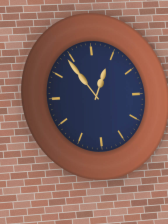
12,54
